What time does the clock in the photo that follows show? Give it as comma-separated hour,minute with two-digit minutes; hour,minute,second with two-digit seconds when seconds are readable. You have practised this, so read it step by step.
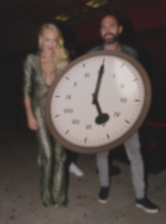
5,00
